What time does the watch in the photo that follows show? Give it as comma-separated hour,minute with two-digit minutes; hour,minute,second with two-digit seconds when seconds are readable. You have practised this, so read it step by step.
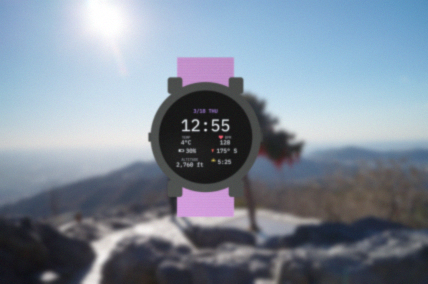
12,55
